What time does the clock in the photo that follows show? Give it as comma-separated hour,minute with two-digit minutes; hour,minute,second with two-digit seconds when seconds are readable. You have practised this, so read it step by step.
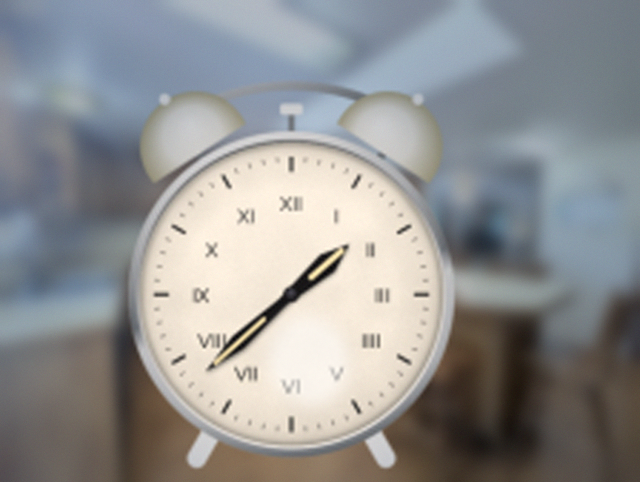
1,38
